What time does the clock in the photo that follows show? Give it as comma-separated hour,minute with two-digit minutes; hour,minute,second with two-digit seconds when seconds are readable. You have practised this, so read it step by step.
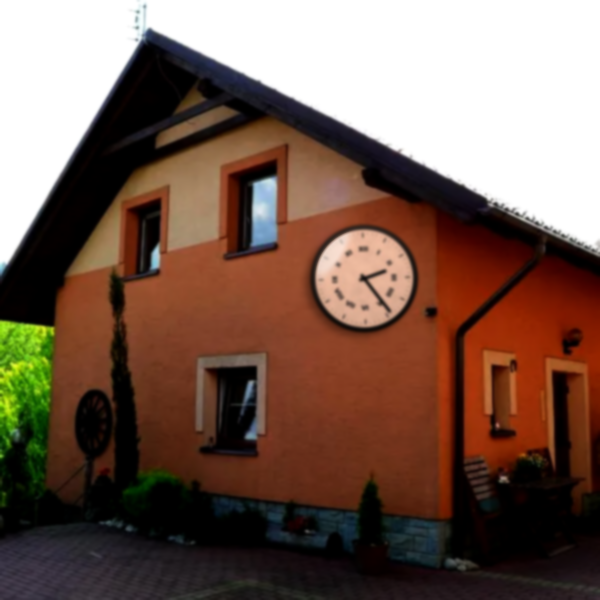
2,24
